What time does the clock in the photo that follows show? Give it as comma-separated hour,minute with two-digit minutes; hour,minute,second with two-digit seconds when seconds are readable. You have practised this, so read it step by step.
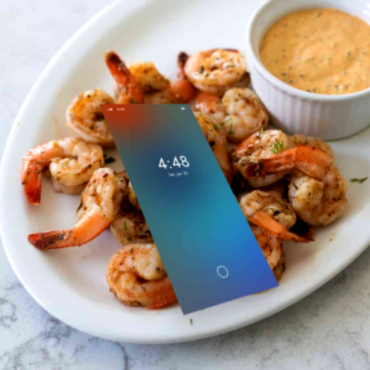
4,48
